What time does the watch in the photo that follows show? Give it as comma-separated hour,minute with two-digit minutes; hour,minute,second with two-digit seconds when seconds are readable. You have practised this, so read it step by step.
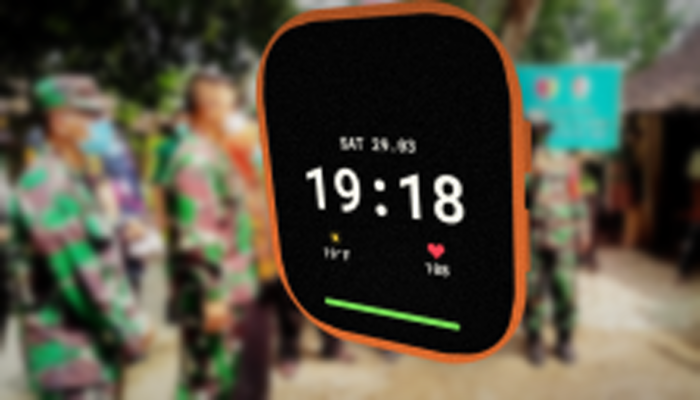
19,18
